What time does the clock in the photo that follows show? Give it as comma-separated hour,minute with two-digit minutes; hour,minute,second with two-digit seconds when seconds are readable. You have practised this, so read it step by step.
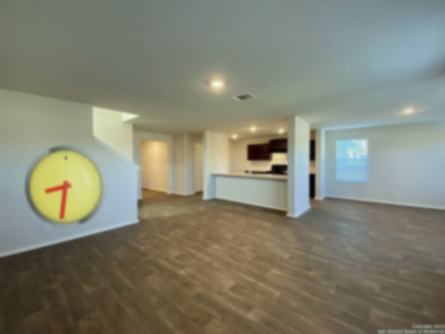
8,31
